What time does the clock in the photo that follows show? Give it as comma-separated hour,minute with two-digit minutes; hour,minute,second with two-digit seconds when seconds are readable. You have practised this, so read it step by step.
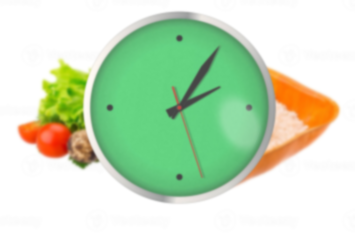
2,05,27
